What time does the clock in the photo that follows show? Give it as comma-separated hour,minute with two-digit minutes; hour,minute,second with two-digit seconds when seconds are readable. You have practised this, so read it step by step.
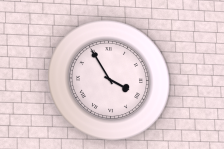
3,55
